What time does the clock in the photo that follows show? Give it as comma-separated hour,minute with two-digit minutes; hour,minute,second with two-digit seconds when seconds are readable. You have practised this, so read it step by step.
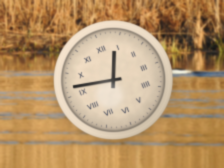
12,47
